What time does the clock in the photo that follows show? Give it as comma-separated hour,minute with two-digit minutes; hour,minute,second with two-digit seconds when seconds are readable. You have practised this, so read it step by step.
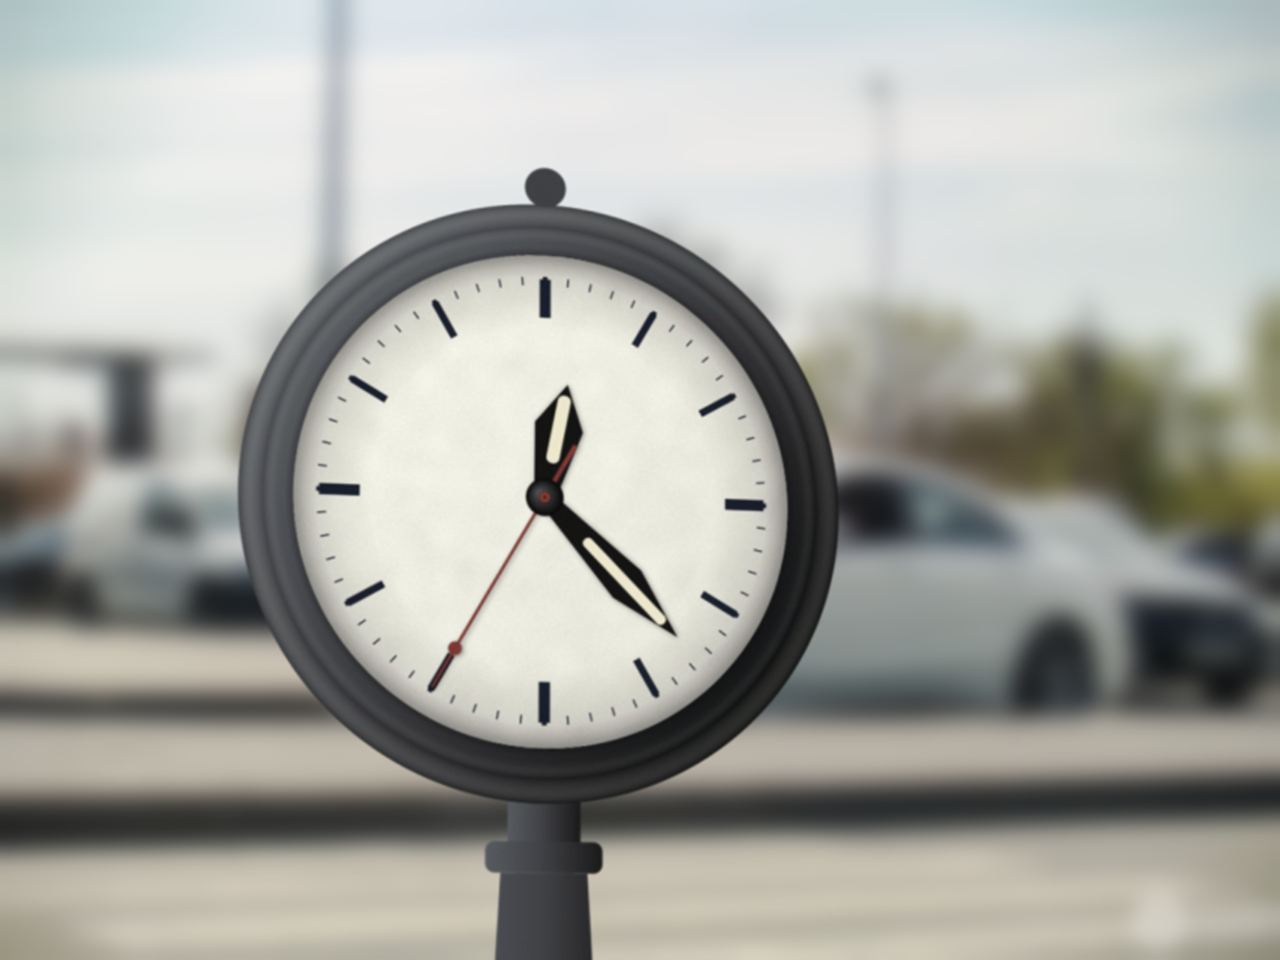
12,22,35
